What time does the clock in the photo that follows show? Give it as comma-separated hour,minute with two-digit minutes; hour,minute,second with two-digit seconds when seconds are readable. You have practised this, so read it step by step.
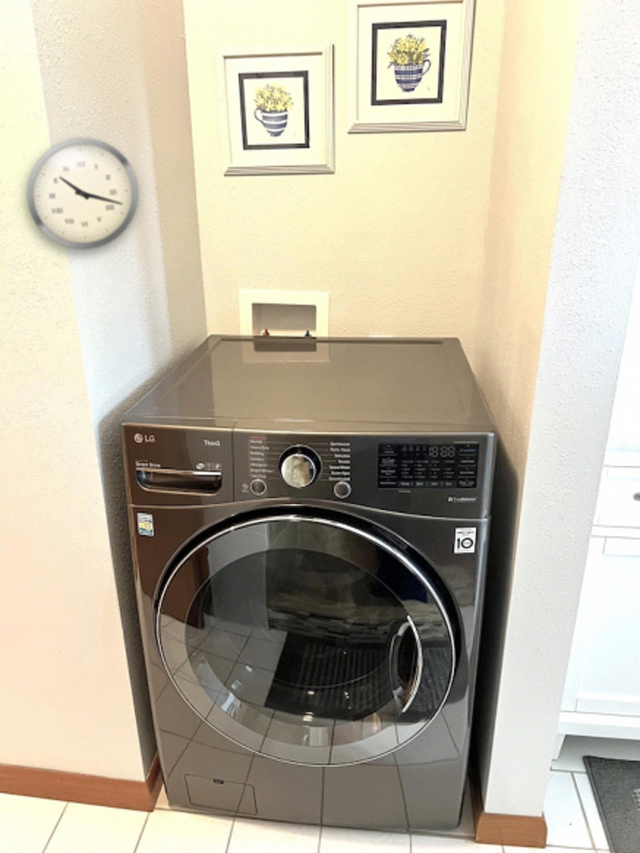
10,18
